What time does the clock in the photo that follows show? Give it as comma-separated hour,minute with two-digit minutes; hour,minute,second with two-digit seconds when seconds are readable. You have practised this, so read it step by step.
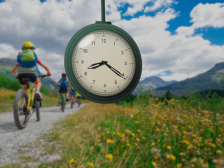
8,21
